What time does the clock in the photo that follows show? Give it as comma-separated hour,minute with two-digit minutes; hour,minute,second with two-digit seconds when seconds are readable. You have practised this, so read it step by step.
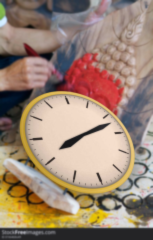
8,12
